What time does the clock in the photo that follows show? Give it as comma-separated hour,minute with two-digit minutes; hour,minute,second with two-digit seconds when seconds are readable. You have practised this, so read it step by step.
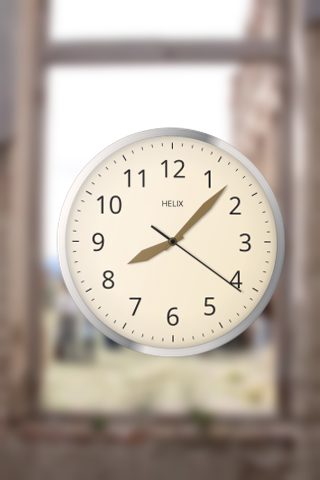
8,07,21
